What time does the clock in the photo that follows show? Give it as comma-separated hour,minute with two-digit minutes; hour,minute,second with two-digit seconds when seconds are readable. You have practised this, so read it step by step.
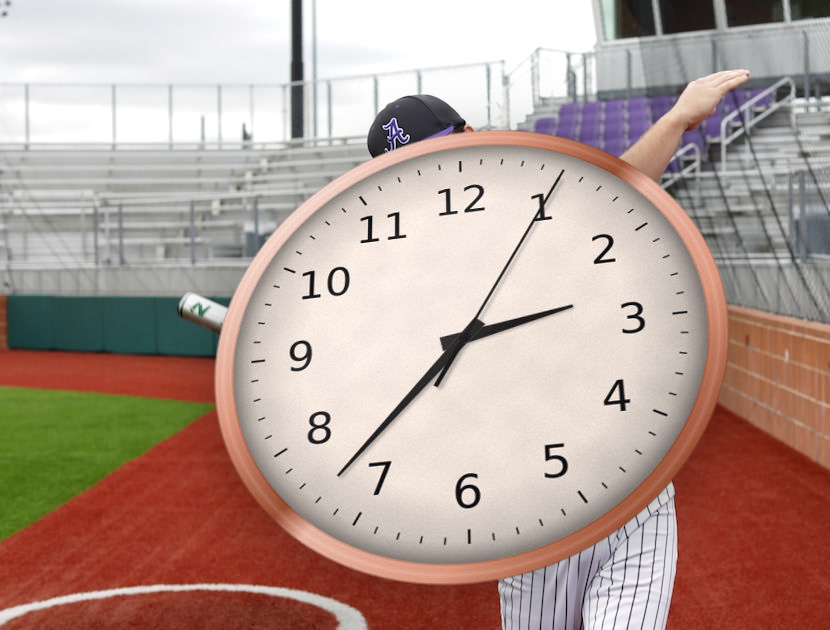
2,37,05
